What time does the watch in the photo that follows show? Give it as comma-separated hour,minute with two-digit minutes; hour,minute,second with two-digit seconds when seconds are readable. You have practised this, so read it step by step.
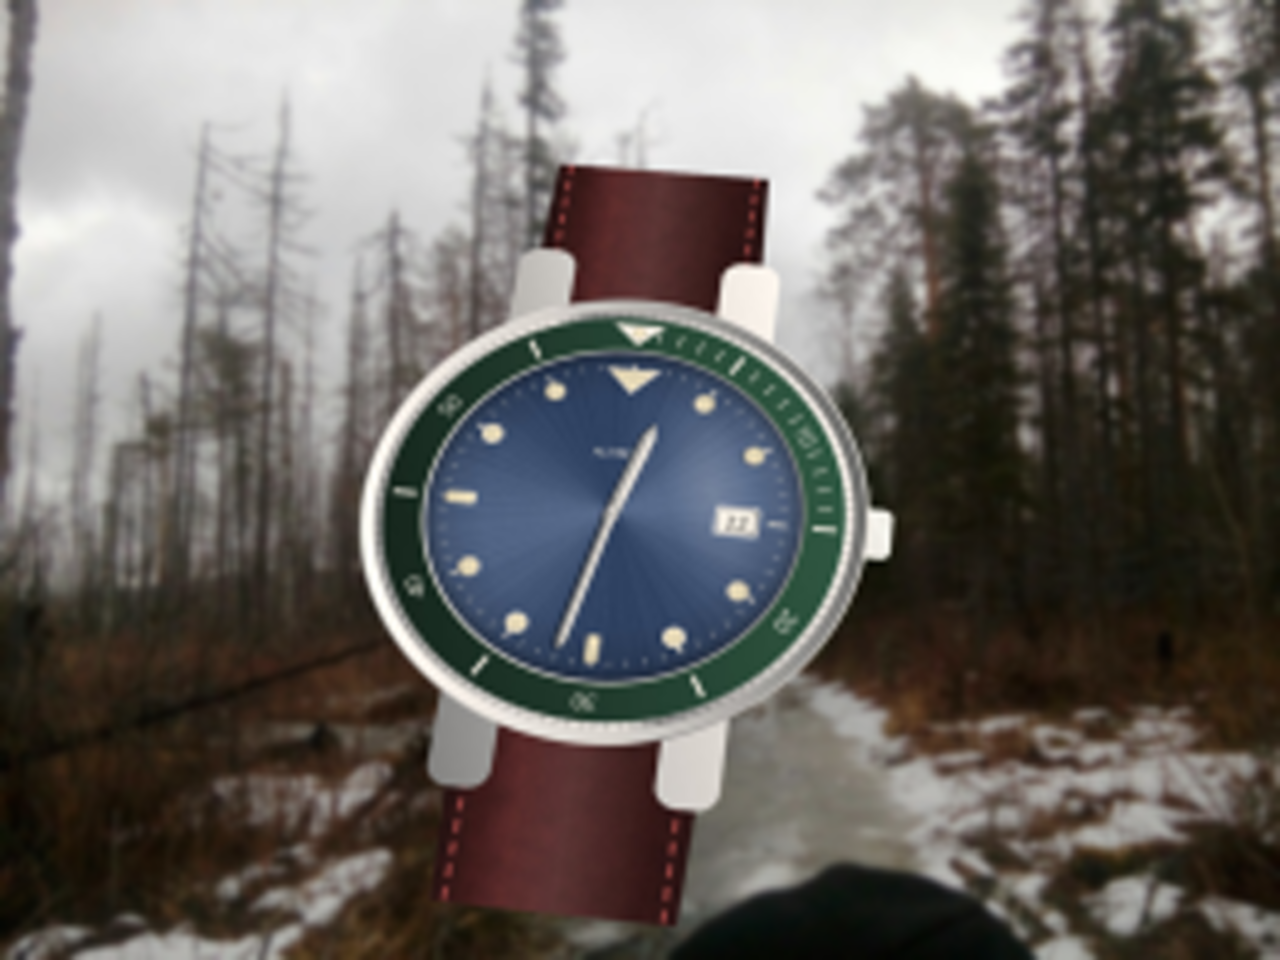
12,32
